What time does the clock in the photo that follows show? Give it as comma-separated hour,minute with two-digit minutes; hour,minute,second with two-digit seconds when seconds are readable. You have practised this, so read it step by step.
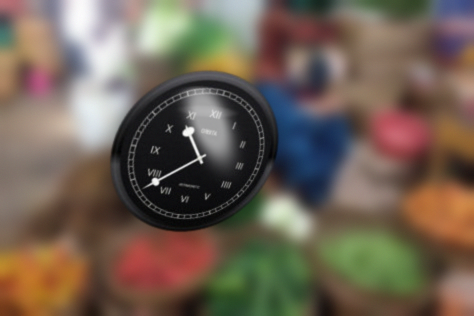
10,38
